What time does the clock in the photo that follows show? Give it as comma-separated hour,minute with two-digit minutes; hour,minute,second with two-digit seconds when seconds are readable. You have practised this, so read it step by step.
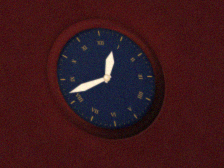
12,42
